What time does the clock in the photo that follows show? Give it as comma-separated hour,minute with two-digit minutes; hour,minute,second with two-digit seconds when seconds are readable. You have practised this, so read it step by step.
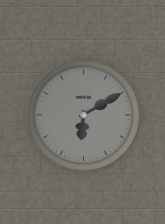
6,10
